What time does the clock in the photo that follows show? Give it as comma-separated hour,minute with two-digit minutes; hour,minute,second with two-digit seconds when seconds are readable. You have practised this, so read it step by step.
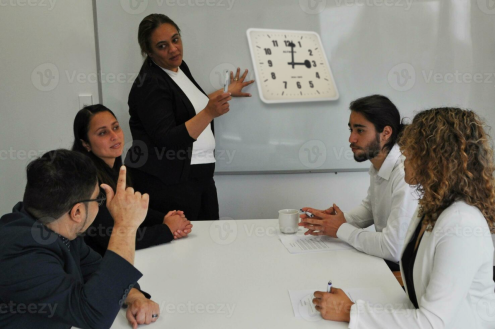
3,02
